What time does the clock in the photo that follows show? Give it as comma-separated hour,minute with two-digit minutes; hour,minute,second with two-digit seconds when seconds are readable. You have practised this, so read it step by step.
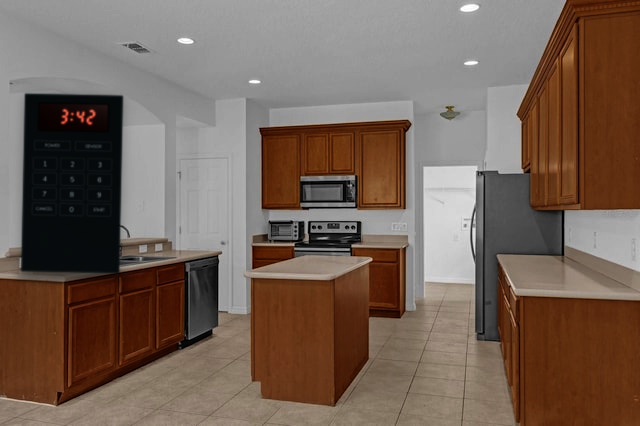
3,42
